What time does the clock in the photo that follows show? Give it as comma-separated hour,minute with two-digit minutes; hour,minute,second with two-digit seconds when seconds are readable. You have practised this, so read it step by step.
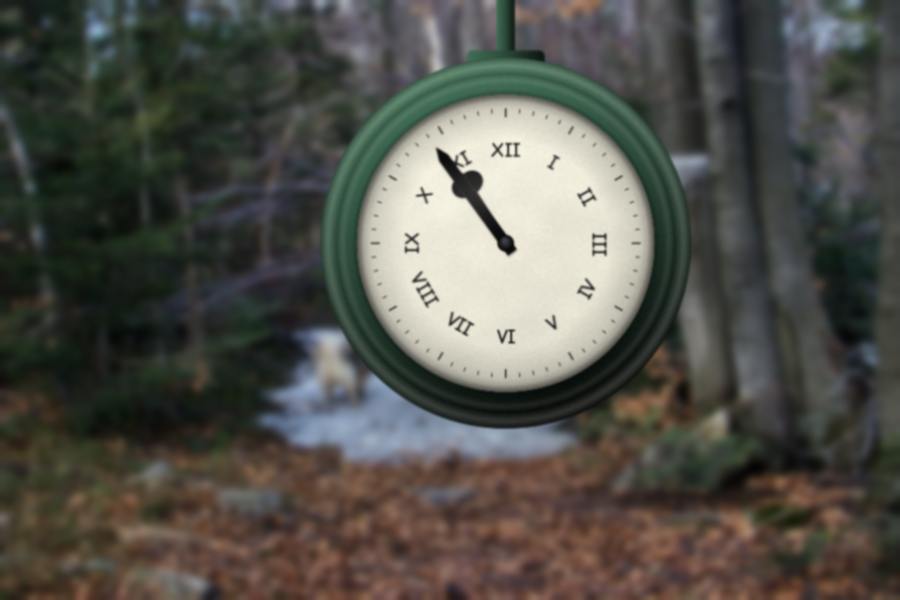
10,54
